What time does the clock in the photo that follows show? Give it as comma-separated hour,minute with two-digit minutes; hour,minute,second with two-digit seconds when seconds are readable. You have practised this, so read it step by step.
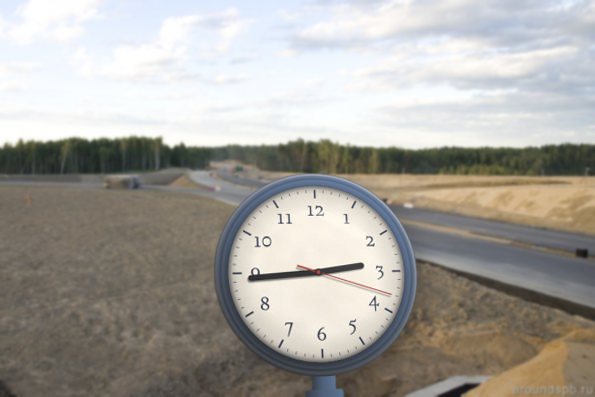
2,44,18
